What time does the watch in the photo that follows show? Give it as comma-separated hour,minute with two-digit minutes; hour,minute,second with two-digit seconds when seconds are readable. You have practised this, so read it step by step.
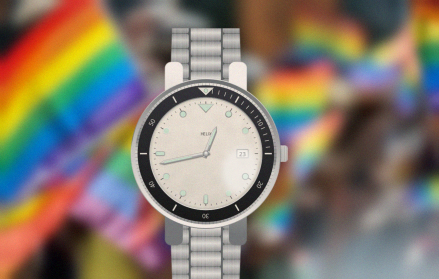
12,43
